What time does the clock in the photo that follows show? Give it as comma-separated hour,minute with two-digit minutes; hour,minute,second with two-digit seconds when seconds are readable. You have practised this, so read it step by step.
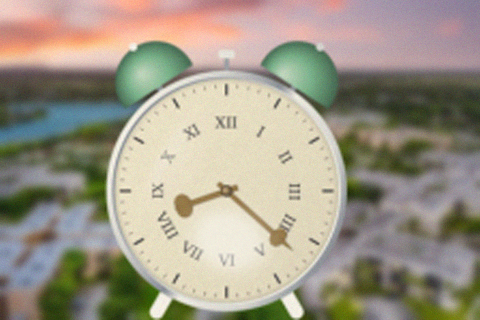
8,22
